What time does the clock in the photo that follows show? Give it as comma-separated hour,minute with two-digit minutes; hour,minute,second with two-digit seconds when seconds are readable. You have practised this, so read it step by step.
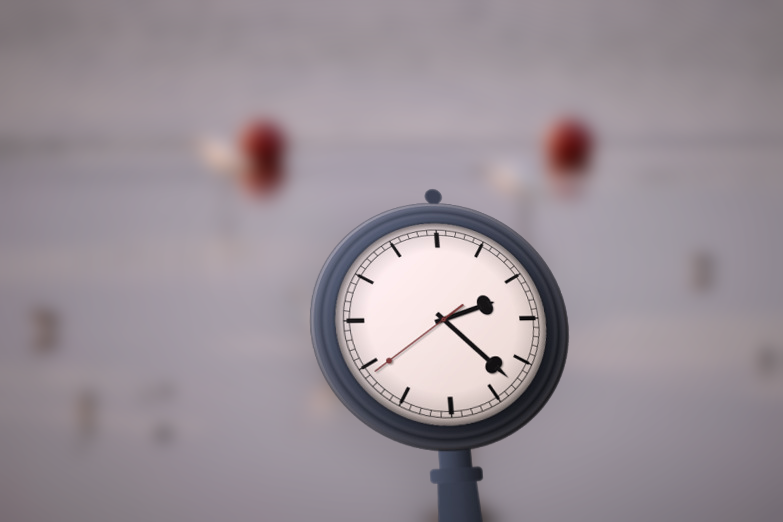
2,22,39
